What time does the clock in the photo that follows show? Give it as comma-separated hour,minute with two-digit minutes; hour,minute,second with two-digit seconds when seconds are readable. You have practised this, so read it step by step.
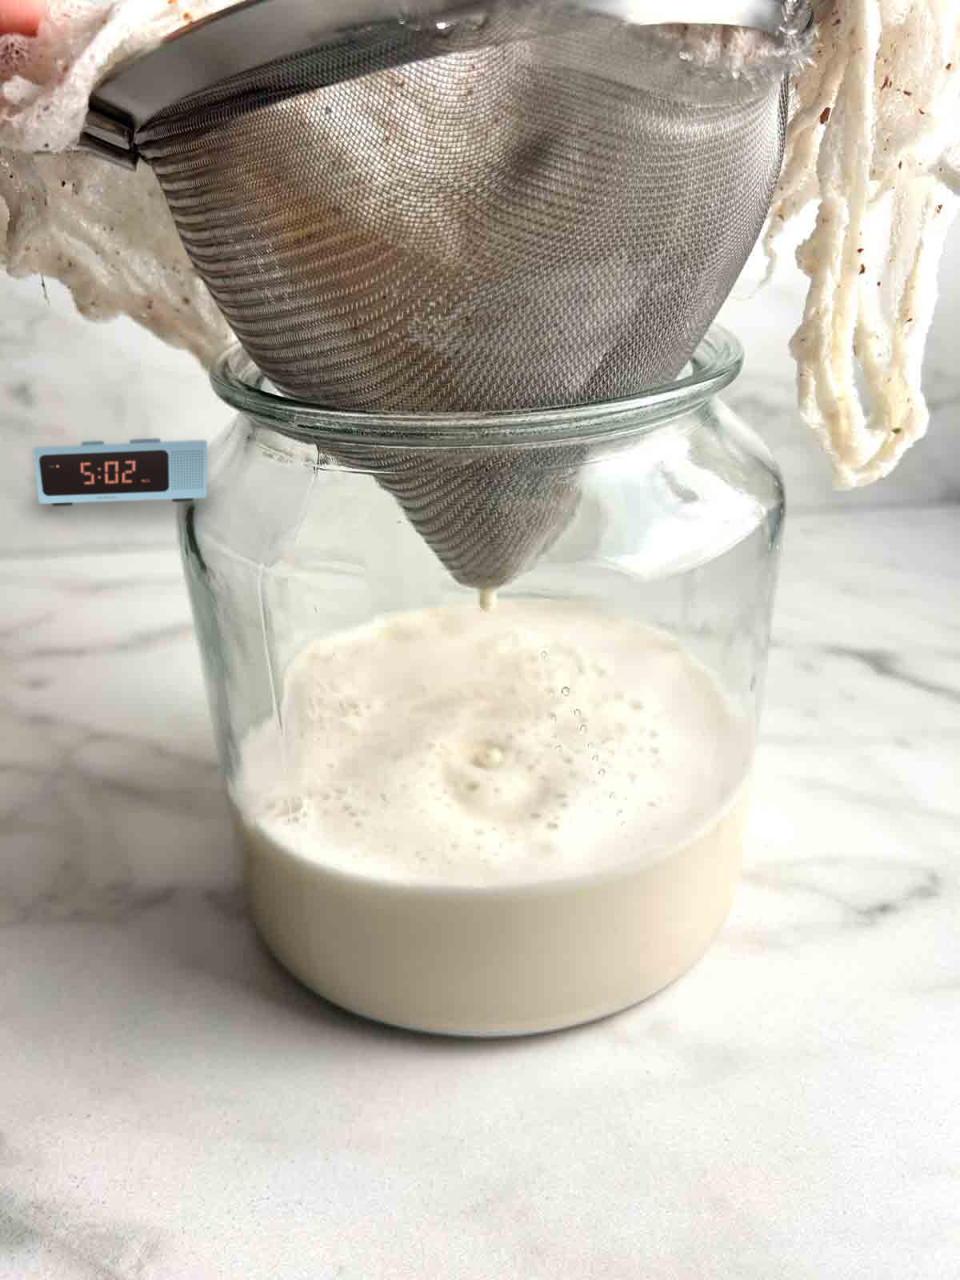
5,02
